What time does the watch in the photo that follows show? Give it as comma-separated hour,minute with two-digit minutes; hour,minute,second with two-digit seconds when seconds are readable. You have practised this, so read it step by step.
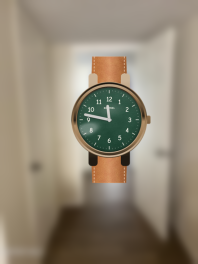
11,47
